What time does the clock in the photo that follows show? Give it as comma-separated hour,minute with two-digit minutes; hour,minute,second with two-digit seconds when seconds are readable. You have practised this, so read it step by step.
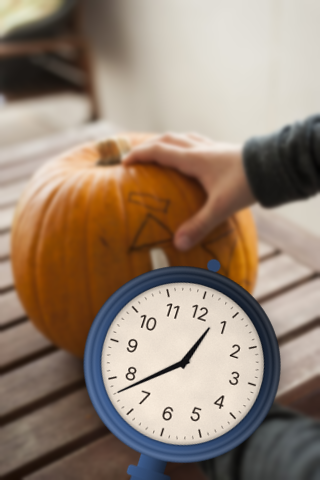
12,38
